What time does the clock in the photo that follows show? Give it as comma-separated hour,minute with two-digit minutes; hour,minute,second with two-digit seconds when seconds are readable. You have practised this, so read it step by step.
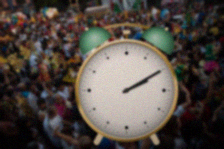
2,10
